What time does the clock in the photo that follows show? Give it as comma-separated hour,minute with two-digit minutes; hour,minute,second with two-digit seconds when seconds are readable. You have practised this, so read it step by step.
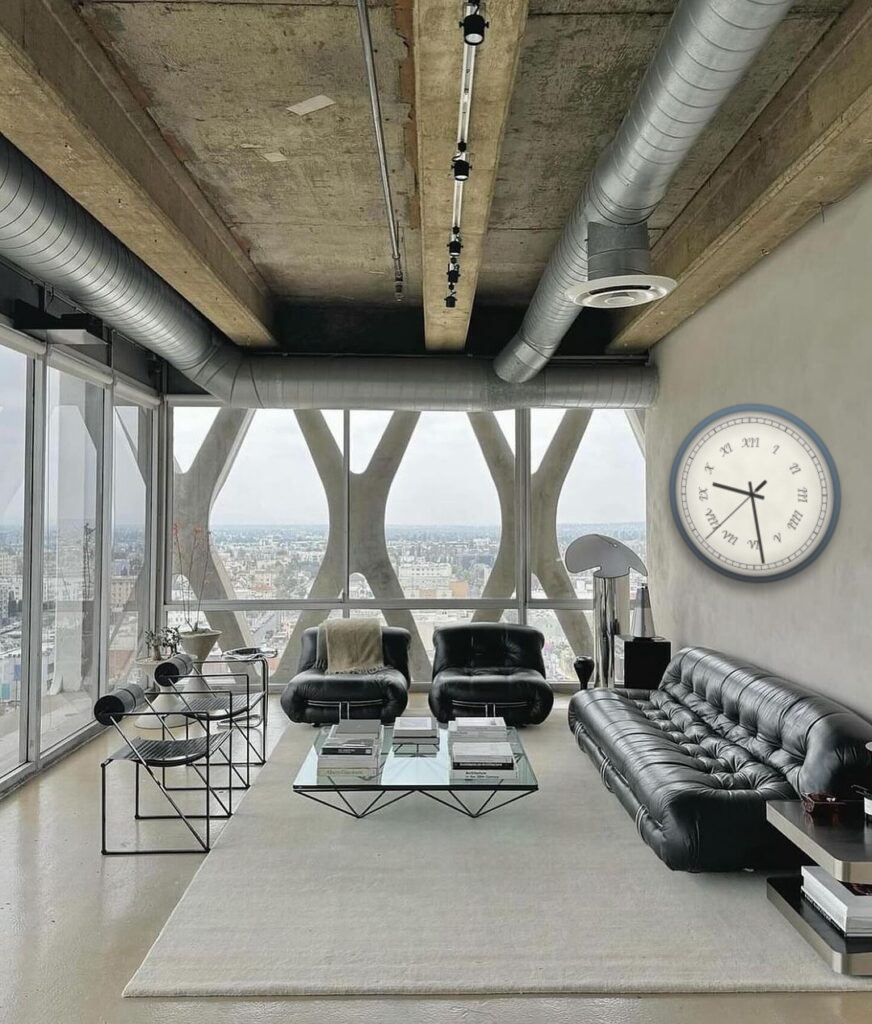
9,28,38
